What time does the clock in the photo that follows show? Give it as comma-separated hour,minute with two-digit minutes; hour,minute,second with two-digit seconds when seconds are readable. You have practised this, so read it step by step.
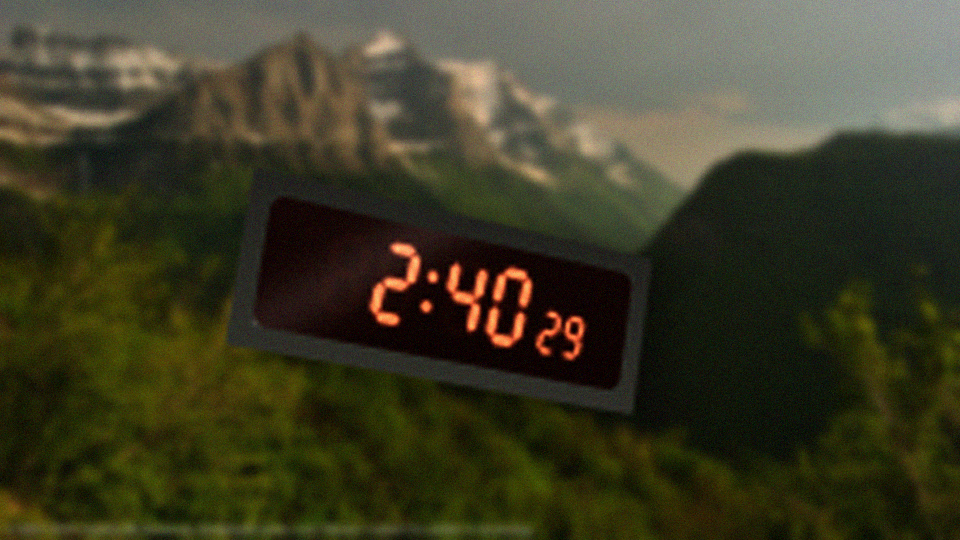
2,40,29
